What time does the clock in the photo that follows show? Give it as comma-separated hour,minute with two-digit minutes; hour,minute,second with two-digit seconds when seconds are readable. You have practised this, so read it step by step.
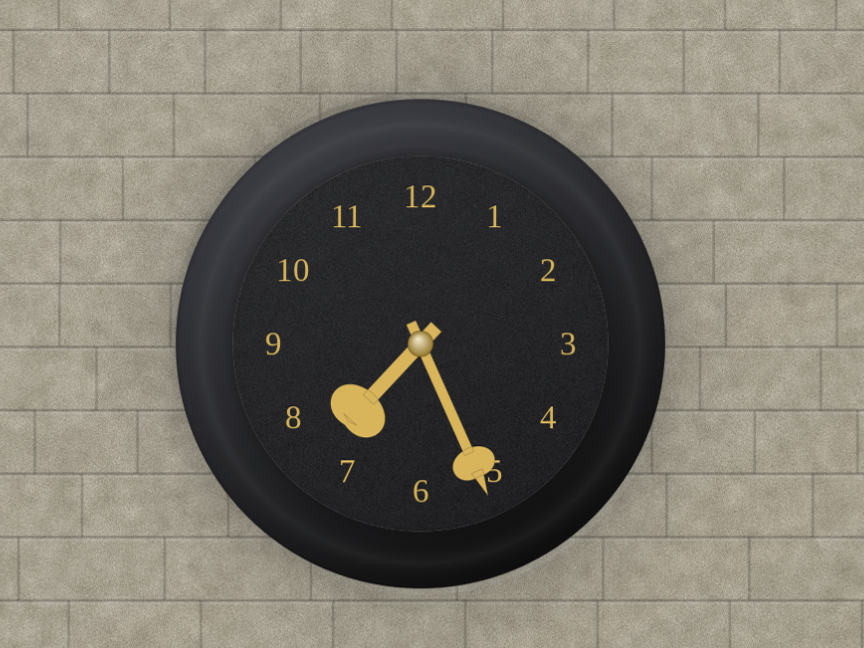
7,26
